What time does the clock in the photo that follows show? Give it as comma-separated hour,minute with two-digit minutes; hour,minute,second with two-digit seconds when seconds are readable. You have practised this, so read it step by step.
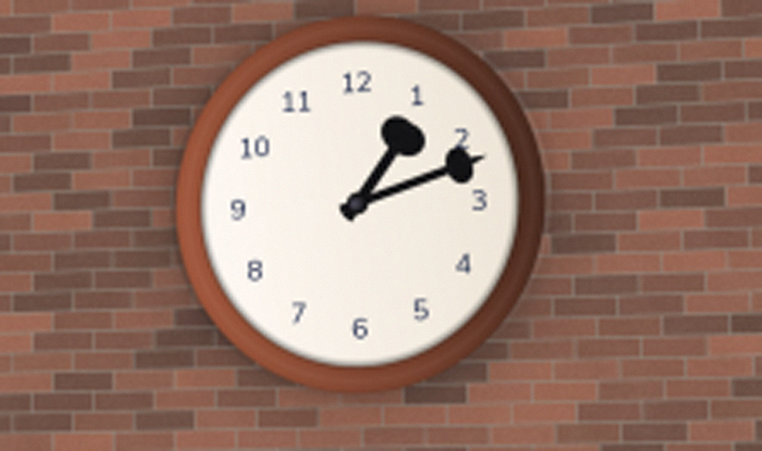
1,12
